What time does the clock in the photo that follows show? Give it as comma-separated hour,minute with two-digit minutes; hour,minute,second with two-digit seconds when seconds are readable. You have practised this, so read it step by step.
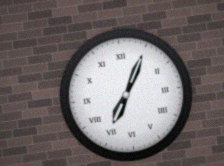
7,05
